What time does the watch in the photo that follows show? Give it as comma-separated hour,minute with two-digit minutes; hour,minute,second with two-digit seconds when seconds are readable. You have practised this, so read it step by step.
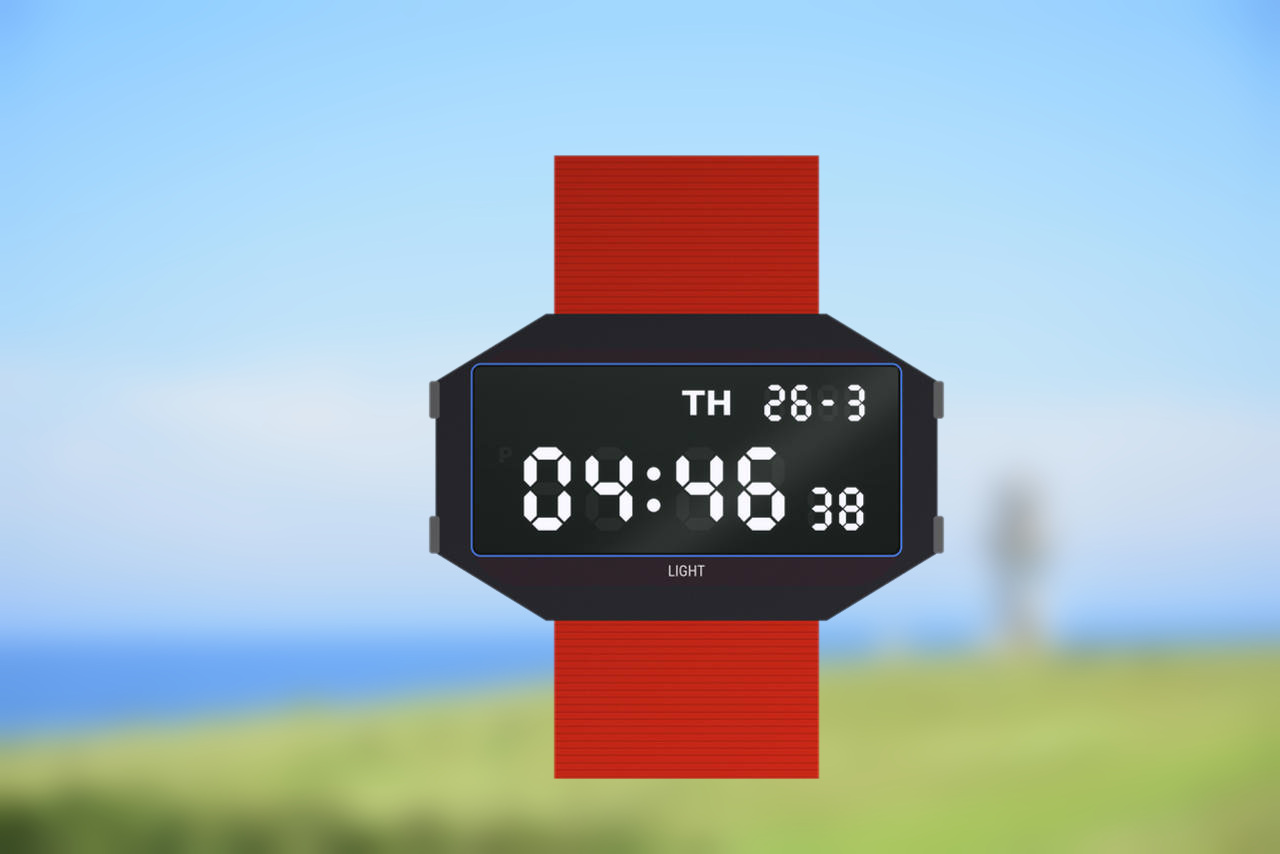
4,46,38
